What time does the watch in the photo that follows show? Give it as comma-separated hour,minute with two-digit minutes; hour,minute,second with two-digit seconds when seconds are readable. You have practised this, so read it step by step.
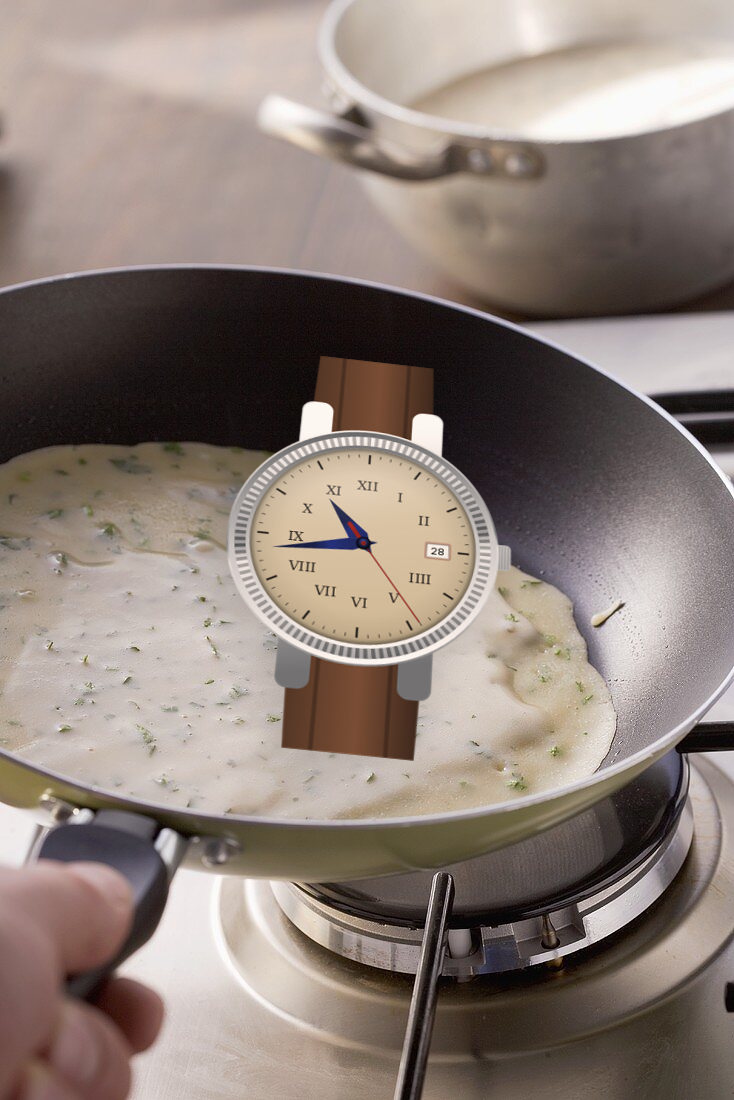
10,43,24
